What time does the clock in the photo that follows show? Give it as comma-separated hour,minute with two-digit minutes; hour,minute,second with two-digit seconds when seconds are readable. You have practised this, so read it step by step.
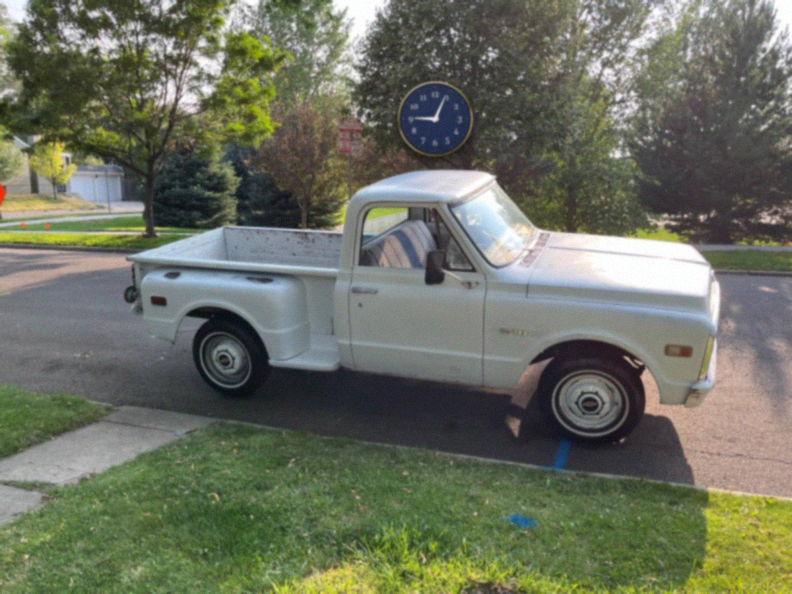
9,04
